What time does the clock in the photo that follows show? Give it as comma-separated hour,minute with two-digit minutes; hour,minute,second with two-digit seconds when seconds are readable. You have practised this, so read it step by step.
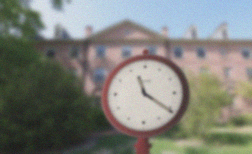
11,21
